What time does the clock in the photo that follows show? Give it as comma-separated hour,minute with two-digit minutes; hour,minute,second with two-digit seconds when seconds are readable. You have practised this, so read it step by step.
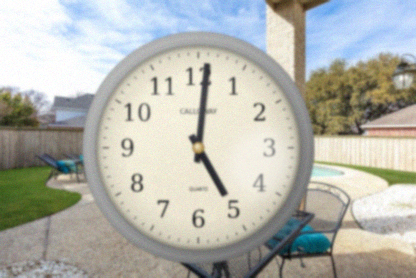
5,01
